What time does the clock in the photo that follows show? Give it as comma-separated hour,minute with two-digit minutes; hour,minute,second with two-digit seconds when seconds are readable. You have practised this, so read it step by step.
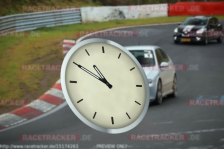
10,50
